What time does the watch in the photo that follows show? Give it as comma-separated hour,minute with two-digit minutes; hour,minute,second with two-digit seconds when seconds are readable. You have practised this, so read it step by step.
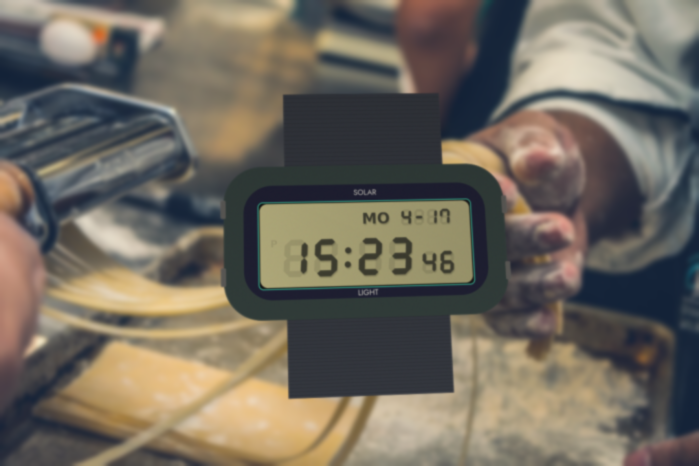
15,23,46
